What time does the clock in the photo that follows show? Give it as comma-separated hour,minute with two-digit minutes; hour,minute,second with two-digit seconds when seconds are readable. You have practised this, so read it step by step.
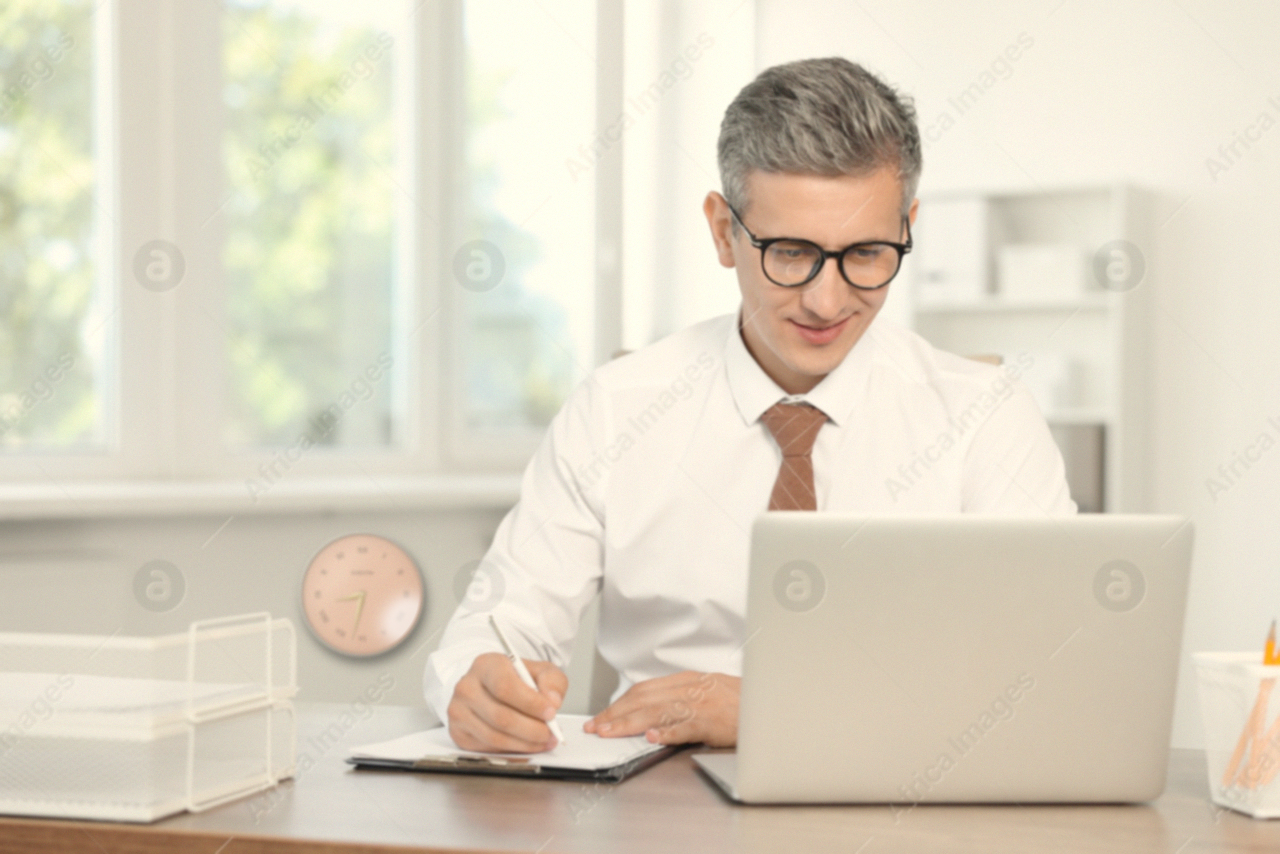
8,32
